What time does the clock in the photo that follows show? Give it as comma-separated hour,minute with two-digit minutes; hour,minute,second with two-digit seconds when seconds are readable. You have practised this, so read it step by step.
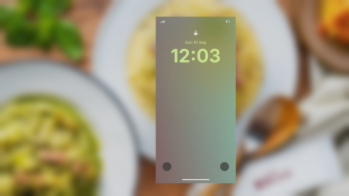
12,03
